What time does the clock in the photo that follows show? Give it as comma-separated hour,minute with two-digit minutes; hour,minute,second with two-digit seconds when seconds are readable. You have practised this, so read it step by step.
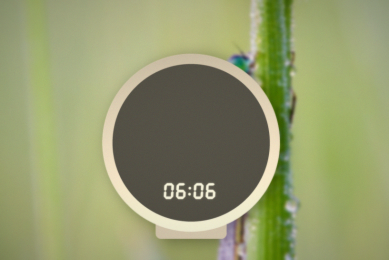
6,06
